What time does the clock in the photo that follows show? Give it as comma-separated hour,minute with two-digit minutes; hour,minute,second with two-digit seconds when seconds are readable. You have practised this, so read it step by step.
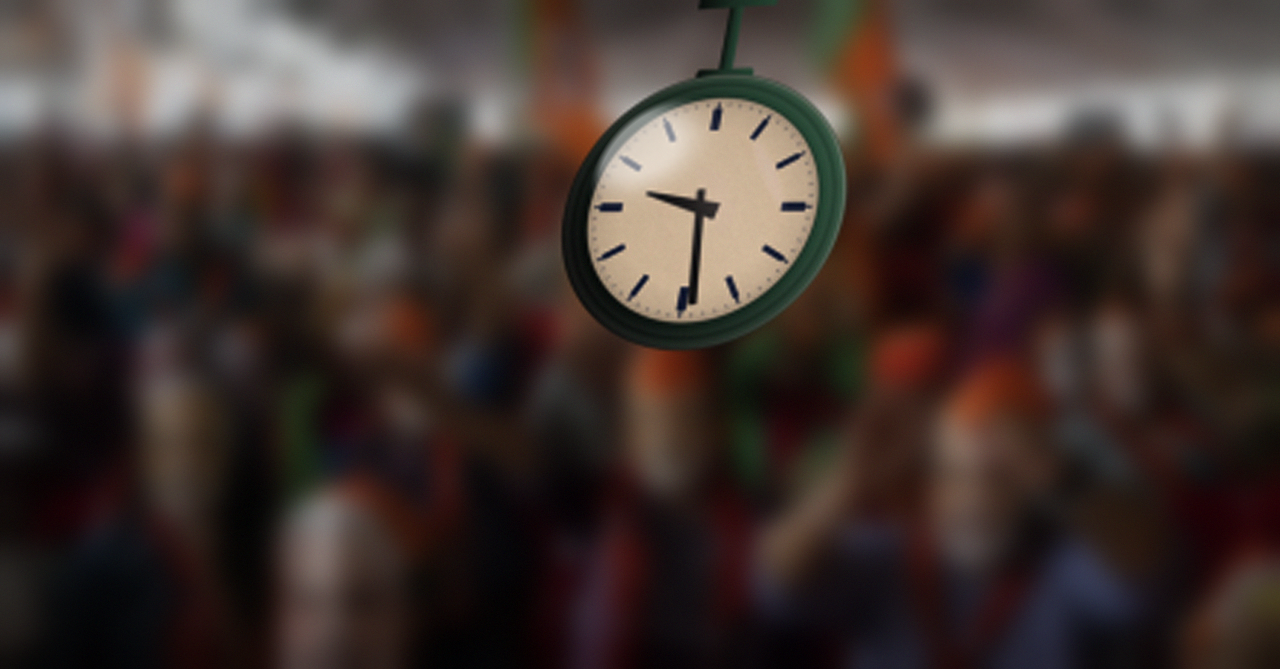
9,29
